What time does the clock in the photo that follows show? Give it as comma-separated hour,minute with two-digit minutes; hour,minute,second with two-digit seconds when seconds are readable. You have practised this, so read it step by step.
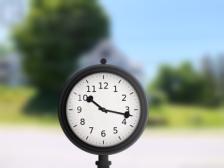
10,17
